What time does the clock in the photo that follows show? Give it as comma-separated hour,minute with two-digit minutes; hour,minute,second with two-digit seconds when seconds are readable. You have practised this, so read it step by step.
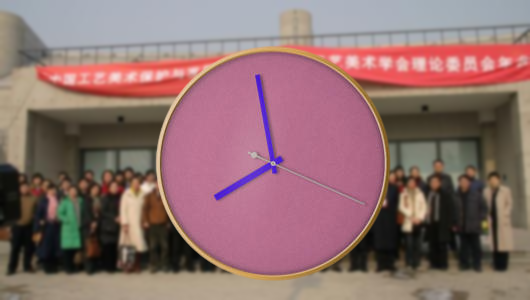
7,58,19
